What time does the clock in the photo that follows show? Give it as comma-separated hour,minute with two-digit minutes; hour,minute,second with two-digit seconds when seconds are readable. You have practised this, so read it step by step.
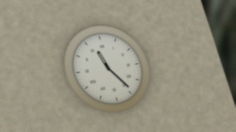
11,24
